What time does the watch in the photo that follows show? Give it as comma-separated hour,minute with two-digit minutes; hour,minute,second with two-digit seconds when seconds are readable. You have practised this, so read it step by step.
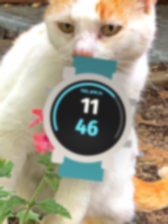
11,46
